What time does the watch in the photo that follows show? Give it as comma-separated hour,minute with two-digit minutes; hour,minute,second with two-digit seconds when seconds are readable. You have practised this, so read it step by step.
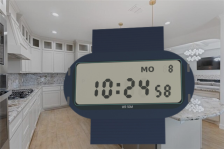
10,24,58
